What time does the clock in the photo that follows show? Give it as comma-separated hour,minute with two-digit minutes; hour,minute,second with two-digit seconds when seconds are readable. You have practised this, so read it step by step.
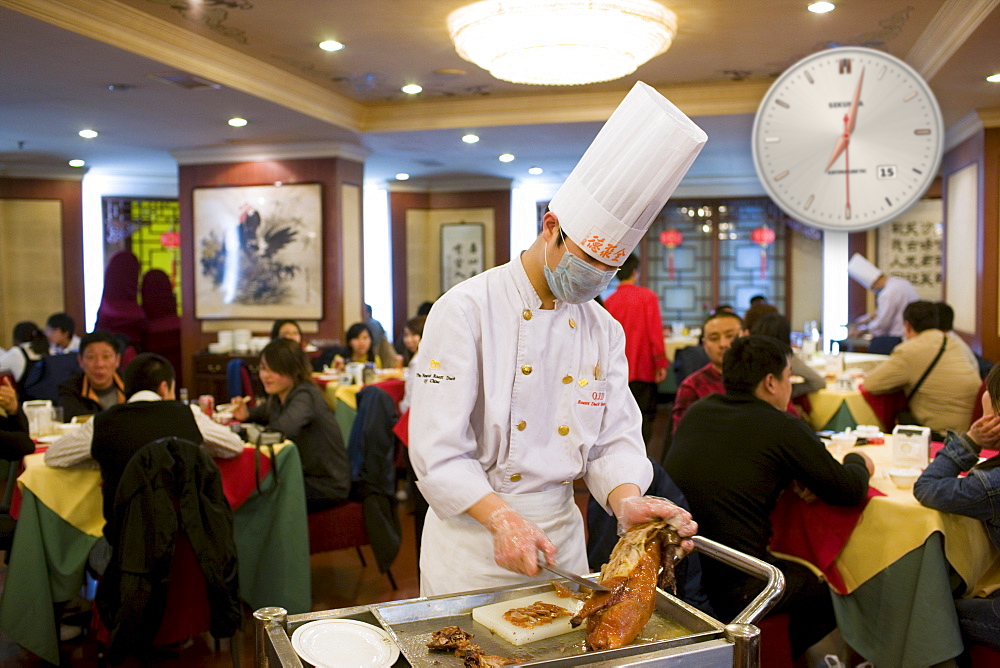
7,02,30
